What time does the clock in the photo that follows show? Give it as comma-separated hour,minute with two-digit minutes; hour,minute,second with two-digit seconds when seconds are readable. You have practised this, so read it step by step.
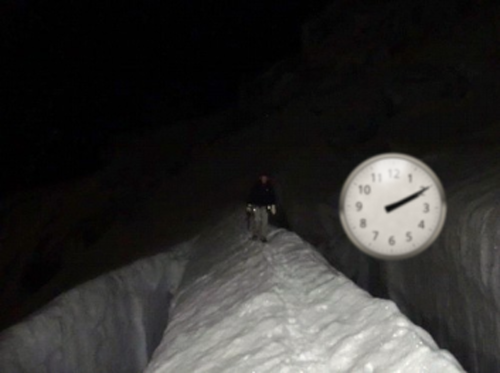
2,10
